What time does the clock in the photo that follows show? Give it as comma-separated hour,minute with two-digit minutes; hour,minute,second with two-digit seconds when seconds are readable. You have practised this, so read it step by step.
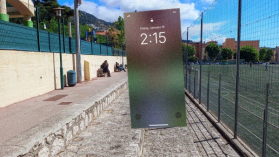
2,15
